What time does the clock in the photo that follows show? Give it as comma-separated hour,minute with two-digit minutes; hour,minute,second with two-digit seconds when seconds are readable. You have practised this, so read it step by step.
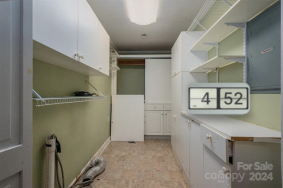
4,52
